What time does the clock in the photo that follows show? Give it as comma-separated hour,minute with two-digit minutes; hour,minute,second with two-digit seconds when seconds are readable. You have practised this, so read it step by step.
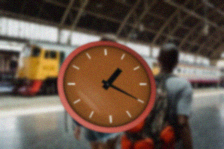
1,20
